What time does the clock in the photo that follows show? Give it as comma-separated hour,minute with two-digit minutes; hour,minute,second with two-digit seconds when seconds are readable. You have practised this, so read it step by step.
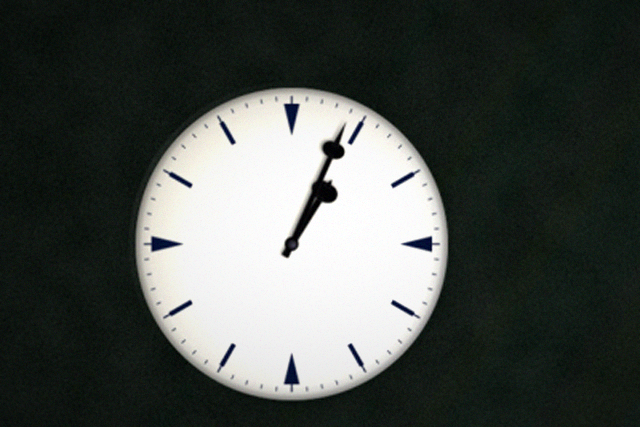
1,04
